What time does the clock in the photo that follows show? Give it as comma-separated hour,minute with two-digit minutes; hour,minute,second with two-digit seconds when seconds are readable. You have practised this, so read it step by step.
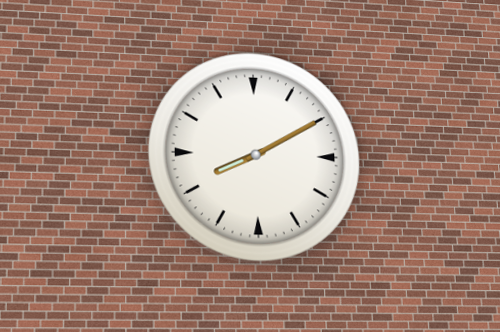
8,10
